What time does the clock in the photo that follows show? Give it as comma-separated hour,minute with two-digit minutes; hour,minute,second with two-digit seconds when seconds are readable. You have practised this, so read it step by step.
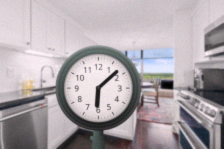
6,08
